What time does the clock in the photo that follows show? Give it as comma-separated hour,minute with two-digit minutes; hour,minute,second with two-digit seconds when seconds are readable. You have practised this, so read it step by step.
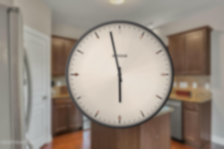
5,58
